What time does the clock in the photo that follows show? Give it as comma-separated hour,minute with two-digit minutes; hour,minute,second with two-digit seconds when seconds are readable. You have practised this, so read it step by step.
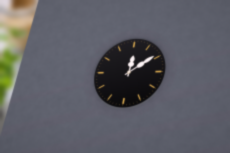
12,09
